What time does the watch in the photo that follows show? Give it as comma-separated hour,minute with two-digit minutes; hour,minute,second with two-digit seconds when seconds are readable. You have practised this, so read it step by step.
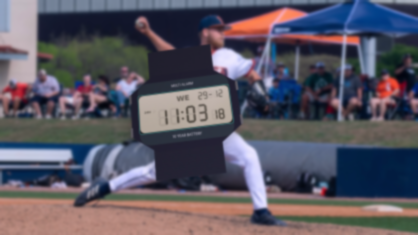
11,03,18
